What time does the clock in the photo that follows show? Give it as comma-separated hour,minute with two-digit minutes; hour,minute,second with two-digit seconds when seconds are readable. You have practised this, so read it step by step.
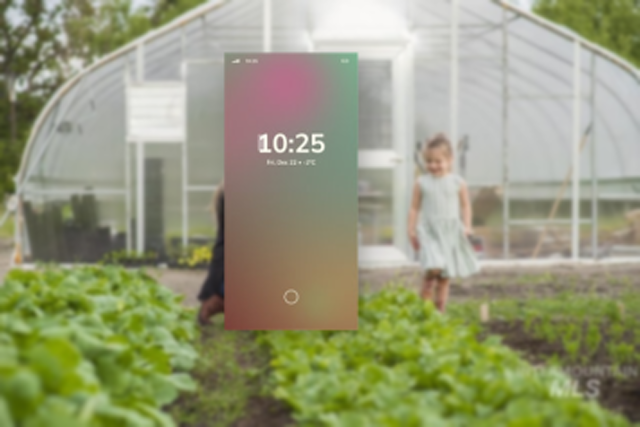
10,25
